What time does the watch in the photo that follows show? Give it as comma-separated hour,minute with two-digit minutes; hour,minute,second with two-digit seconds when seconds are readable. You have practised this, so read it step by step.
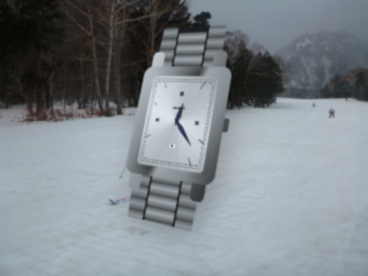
12,23
